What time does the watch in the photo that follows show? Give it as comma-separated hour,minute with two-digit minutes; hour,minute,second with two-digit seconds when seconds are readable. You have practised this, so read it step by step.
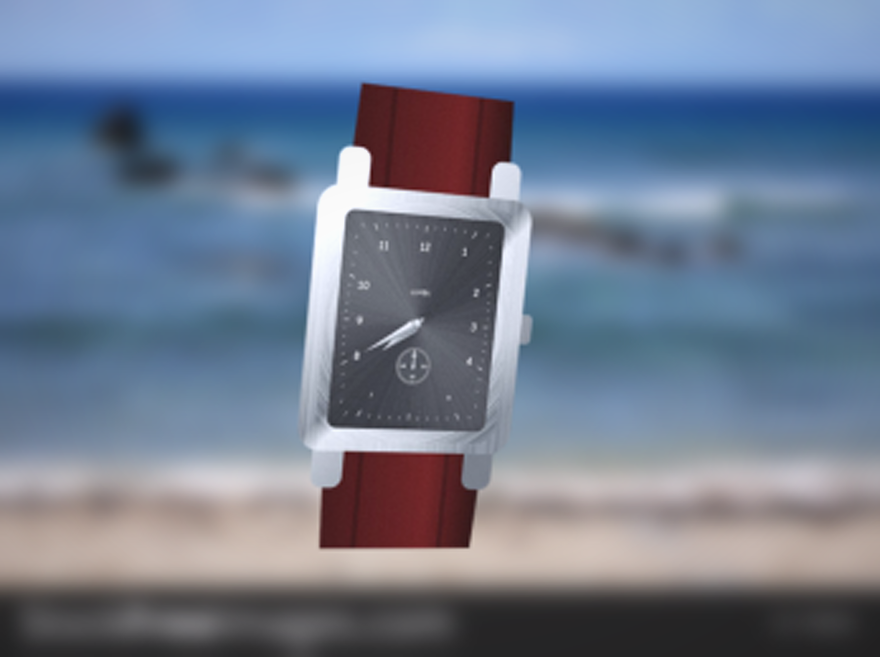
7,40
